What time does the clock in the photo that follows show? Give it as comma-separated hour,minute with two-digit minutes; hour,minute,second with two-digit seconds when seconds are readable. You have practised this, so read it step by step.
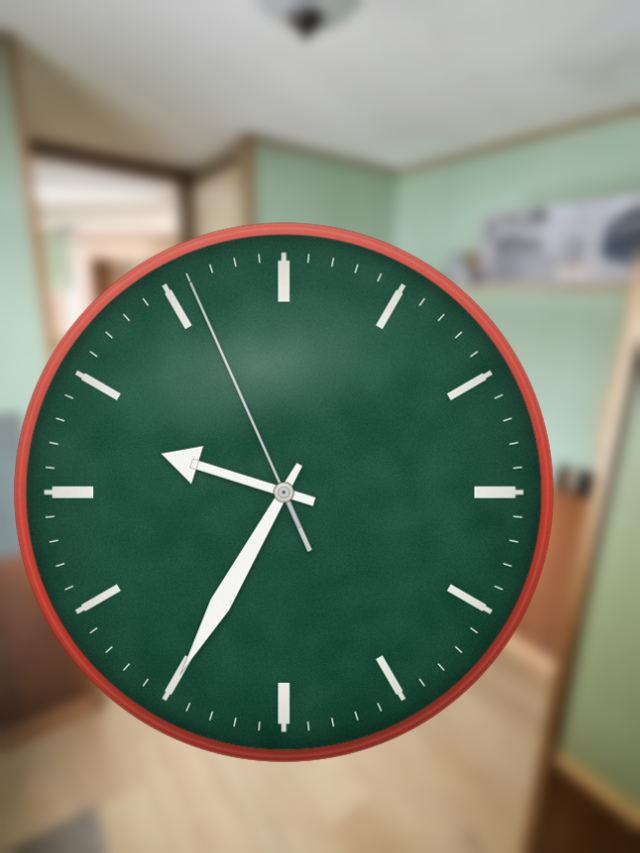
9,34,56
